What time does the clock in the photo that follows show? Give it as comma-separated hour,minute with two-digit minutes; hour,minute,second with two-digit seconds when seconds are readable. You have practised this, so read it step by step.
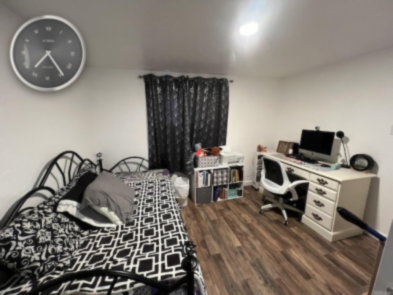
7,24
